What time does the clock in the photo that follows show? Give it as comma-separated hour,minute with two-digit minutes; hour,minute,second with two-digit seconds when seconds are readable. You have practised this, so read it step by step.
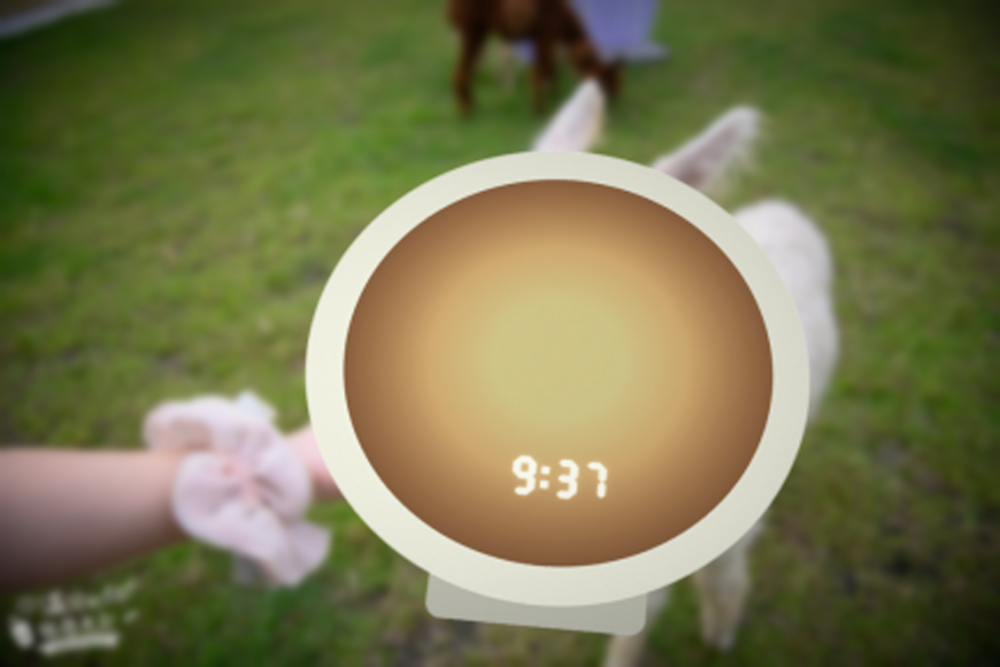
9,37
